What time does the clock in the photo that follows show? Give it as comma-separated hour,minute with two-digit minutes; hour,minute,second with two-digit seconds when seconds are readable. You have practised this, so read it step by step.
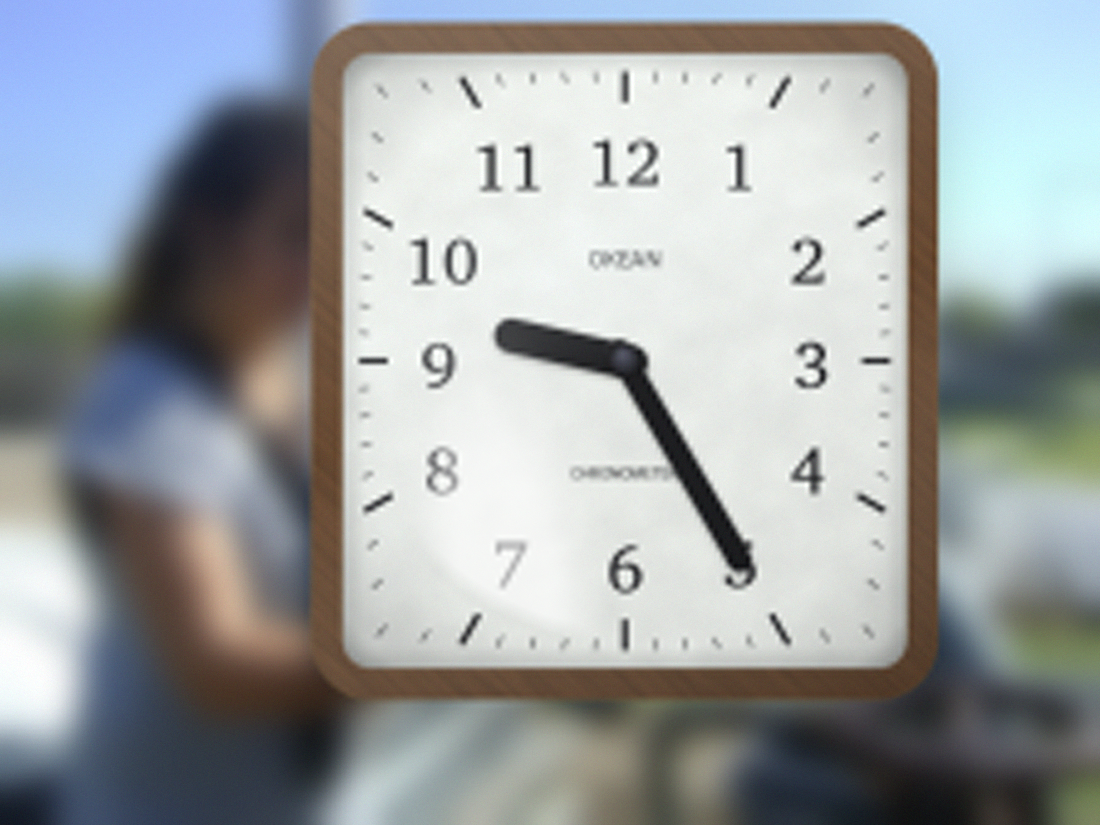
9,25
